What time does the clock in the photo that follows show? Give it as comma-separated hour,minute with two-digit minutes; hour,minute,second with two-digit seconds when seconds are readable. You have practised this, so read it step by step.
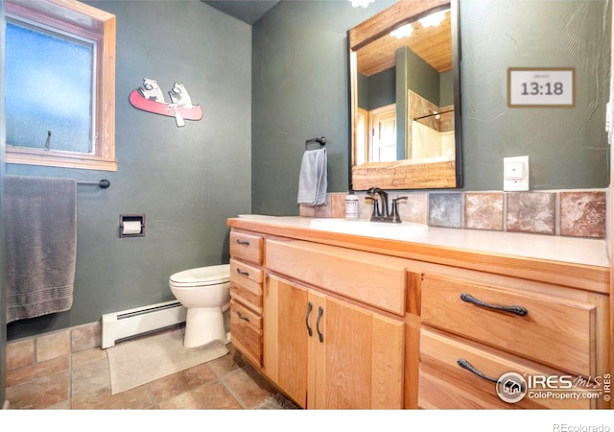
13,18
